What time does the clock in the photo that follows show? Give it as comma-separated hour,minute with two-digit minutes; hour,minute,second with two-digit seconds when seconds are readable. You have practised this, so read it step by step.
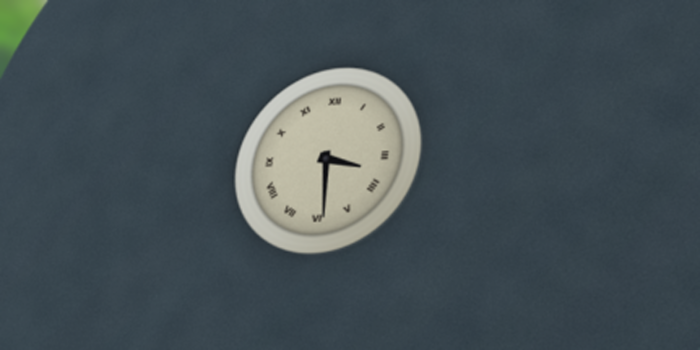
3,29
